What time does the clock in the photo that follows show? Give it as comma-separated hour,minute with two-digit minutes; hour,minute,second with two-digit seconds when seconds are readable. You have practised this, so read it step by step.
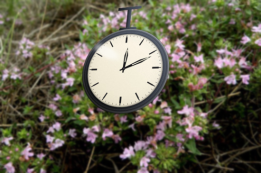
12,11
